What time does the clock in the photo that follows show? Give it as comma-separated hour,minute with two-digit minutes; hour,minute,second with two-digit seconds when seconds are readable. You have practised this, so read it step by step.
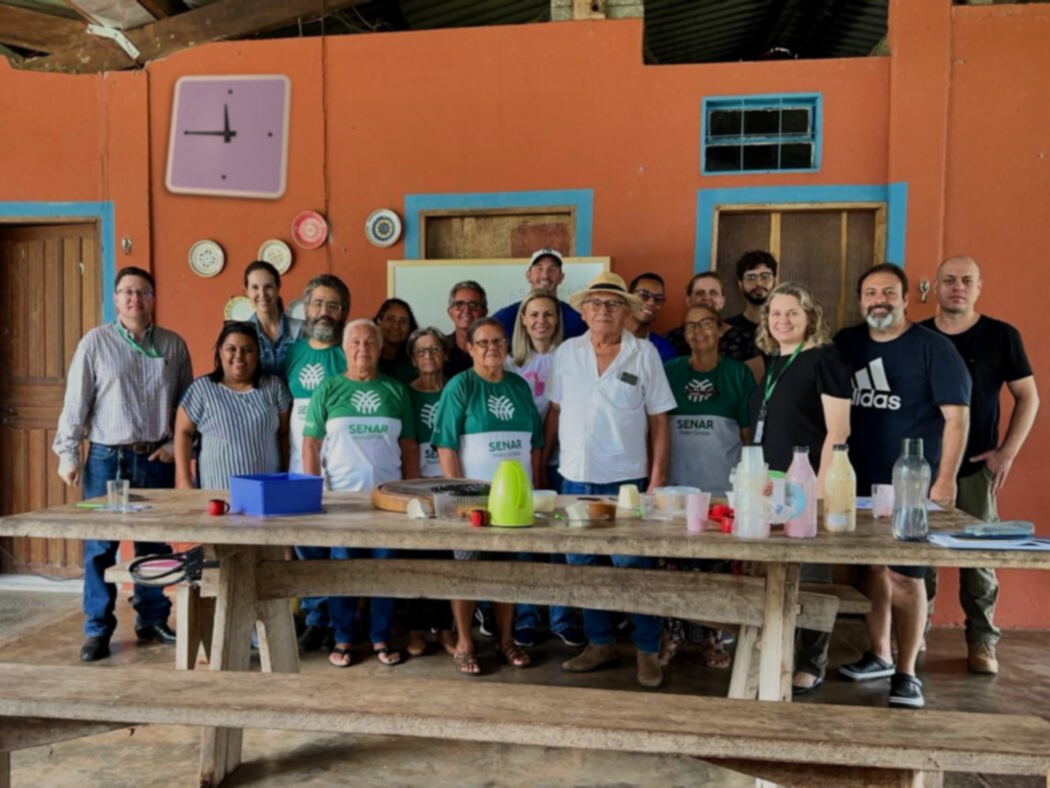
11,45
